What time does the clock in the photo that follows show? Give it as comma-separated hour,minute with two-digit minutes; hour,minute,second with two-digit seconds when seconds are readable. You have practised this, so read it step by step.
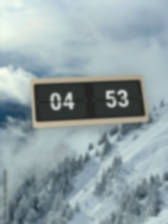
4,53
